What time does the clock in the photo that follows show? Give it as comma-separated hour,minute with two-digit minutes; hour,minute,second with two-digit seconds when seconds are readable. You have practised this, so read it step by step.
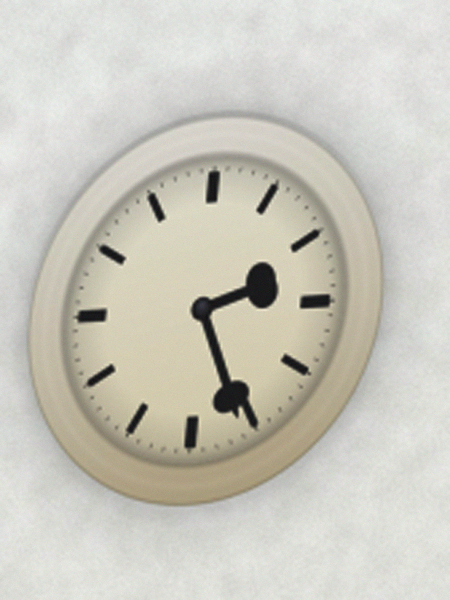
2,26
